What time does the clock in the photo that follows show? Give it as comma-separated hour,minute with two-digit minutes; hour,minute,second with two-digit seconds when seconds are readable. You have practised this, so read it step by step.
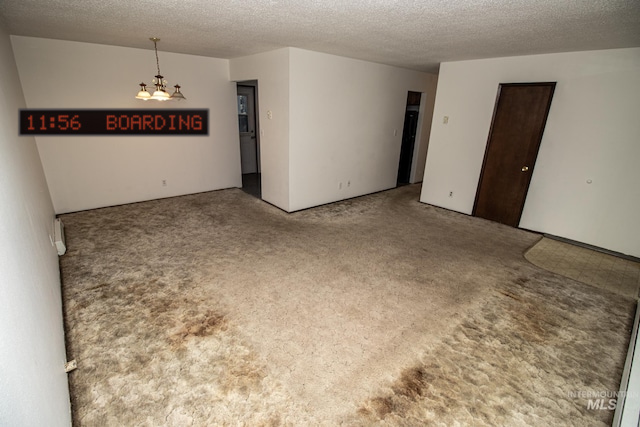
11,56
